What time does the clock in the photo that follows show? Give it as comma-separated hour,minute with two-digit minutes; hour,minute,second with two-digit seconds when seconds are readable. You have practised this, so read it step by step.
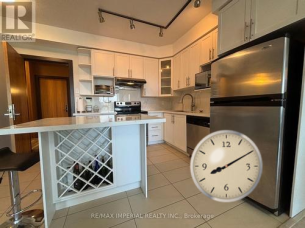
8,10
